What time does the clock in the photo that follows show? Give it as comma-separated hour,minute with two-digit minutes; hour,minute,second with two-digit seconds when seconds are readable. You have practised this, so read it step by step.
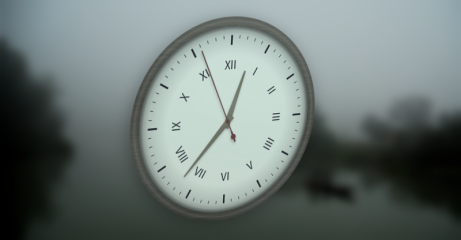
12,36,56
